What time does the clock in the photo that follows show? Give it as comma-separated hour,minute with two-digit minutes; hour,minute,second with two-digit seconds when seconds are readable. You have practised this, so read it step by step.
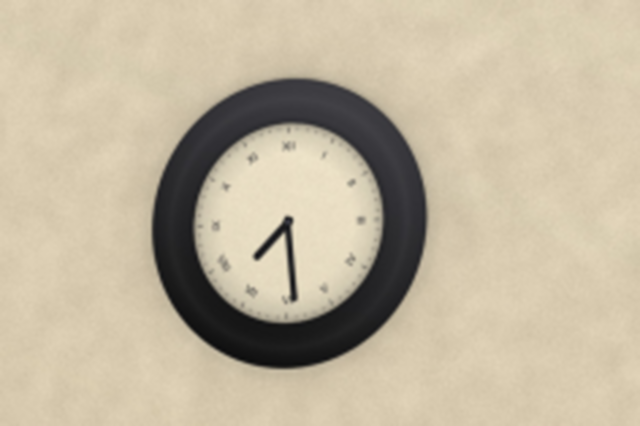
7,29
